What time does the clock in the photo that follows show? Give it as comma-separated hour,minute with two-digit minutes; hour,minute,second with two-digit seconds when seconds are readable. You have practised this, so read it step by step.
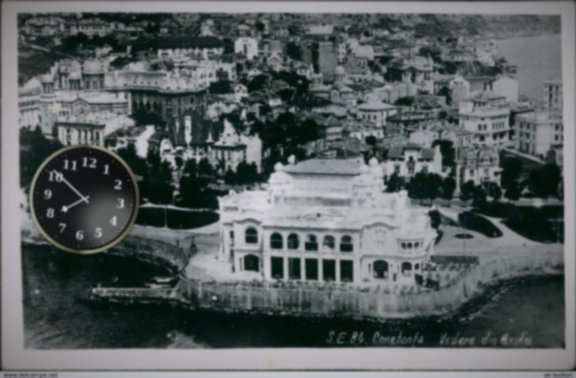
7,51
